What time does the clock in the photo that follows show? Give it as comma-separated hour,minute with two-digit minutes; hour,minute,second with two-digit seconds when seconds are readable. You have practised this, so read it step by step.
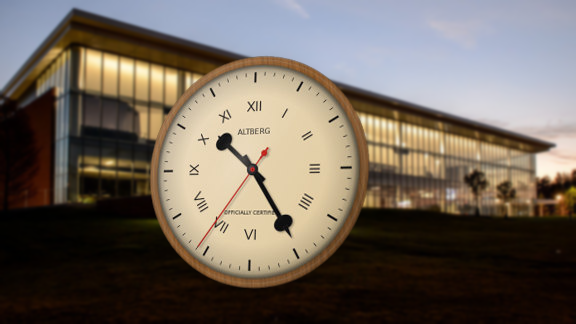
10,24,36
